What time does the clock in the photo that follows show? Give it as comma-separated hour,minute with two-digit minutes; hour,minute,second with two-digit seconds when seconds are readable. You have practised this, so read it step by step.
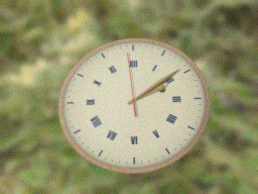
2,08,59
